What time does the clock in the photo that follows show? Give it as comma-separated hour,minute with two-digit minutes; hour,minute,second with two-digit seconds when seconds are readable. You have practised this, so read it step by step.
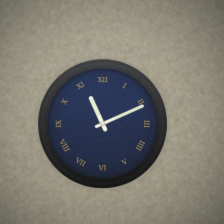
11,11
